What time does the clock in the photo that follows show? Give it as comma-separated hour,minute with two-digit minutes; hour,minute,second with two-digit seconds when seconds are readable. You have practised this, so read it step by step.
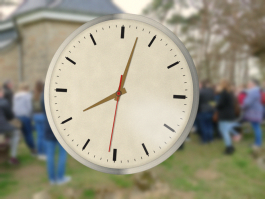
8,02,31
